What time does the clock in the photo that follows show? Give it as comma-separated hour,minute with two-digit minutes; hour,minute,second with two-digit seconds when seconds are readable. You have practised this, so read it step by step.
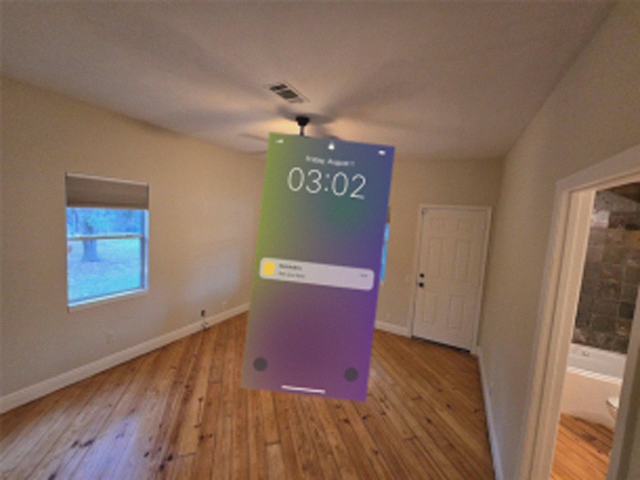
3,02
